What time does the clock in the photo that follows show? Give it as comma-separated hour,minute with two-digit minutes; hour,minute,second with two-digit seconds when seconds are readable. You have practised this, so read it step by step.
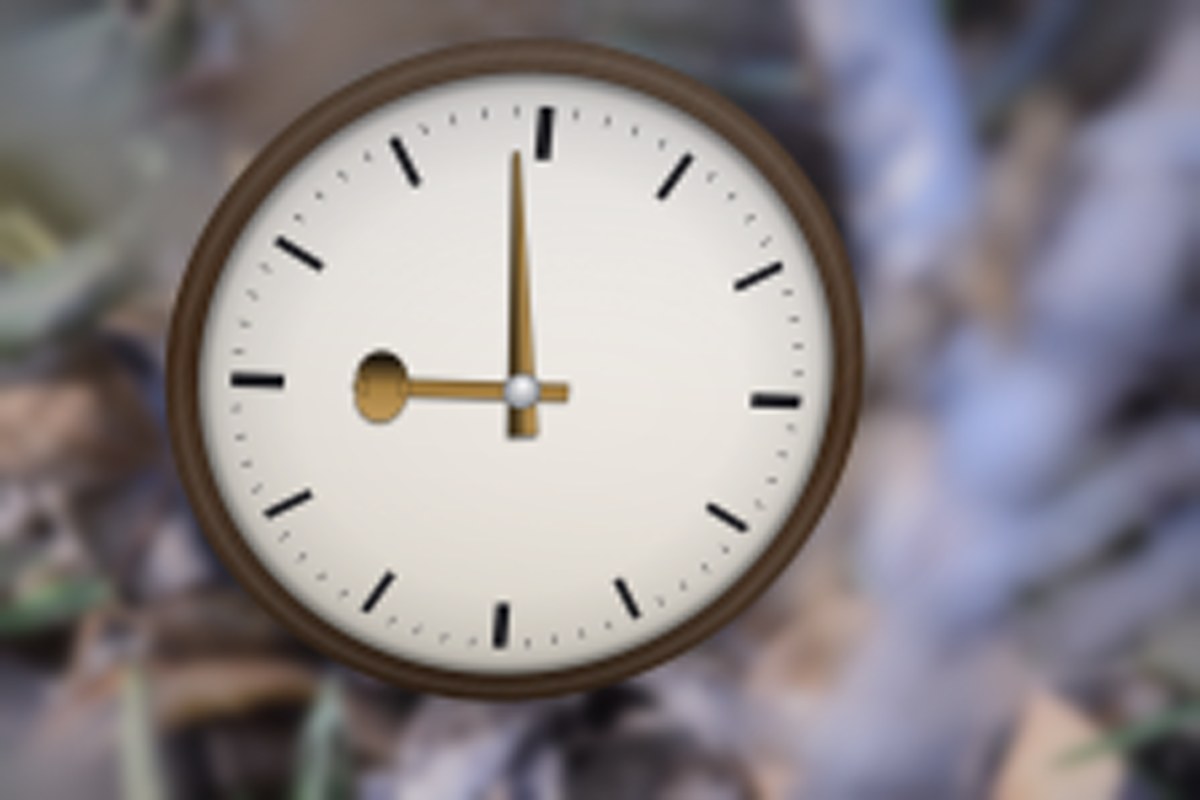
8,59
